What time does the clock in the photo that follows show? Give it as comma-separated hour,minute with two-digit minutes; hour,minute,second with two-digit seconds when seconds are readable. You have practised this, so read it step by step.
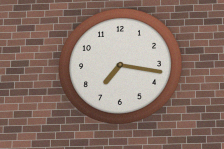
7,17
